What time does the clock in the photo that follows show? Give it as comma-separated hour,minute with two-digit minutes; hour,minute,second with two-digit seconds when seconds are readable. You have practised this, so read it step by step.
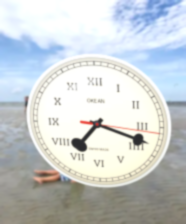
7,18,16
